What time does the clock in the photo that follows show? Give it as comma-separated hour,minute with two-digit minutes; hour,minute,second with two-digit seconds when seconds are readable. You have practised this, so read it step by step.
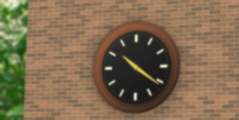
10,21
